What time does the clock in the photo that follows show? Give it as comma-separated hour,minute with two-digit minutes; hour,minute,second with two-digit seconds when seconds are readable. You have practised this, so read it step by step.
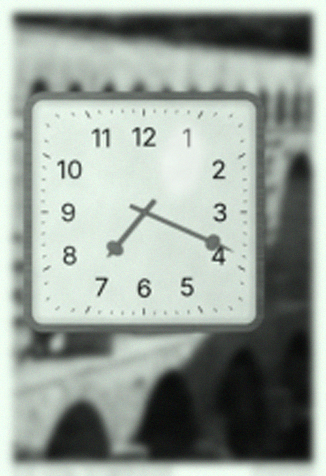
7,19
